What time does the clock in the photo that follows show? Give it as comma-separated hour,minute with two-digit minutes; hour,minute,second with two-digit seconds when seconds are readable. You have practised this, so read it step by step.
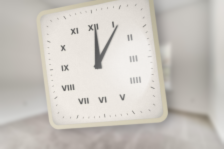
12,06
